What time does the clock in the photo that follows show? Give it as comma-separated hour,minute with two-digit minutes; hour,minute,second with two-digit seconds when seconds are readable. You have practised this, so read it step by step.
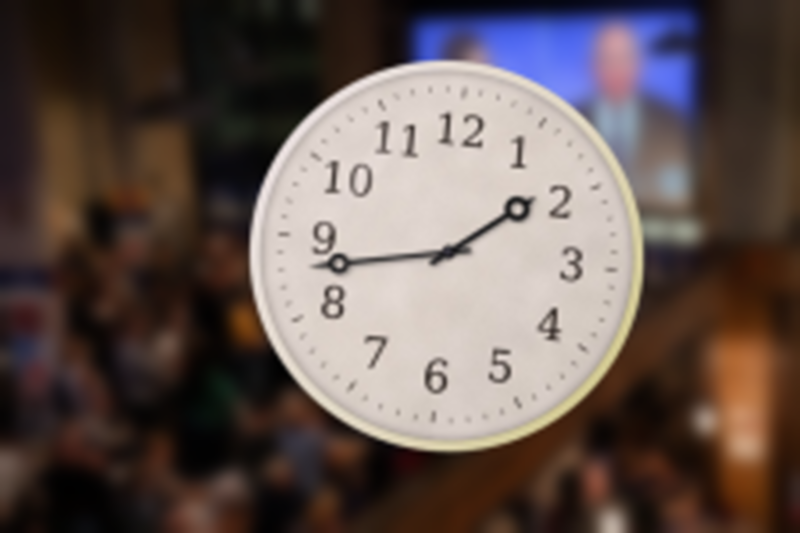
1,43
